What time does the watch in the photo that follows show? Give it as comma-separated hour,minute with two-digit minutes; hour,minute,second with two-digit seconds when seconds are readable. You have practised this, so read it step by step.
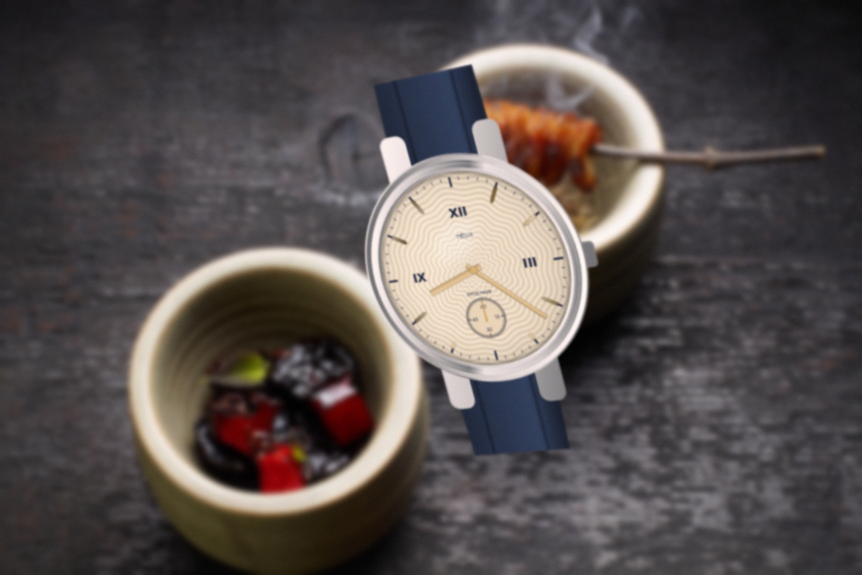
8,22
